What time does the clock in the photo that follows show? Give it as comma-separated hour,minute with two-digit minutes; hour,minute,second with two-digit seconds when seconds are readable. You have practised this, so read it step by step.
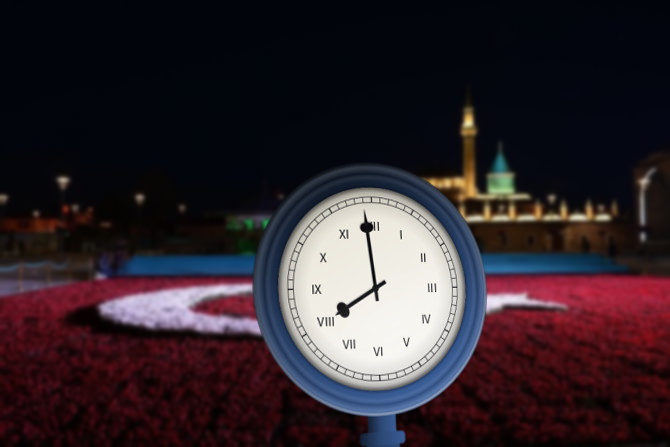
7,59
